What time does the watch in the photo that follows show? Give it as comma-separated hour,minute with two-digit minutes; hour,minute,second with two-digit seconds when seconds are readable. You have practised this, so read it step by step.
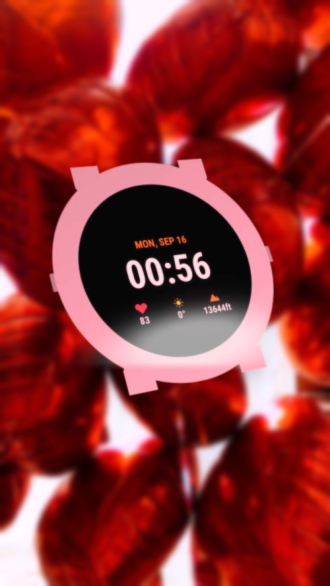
0,56
